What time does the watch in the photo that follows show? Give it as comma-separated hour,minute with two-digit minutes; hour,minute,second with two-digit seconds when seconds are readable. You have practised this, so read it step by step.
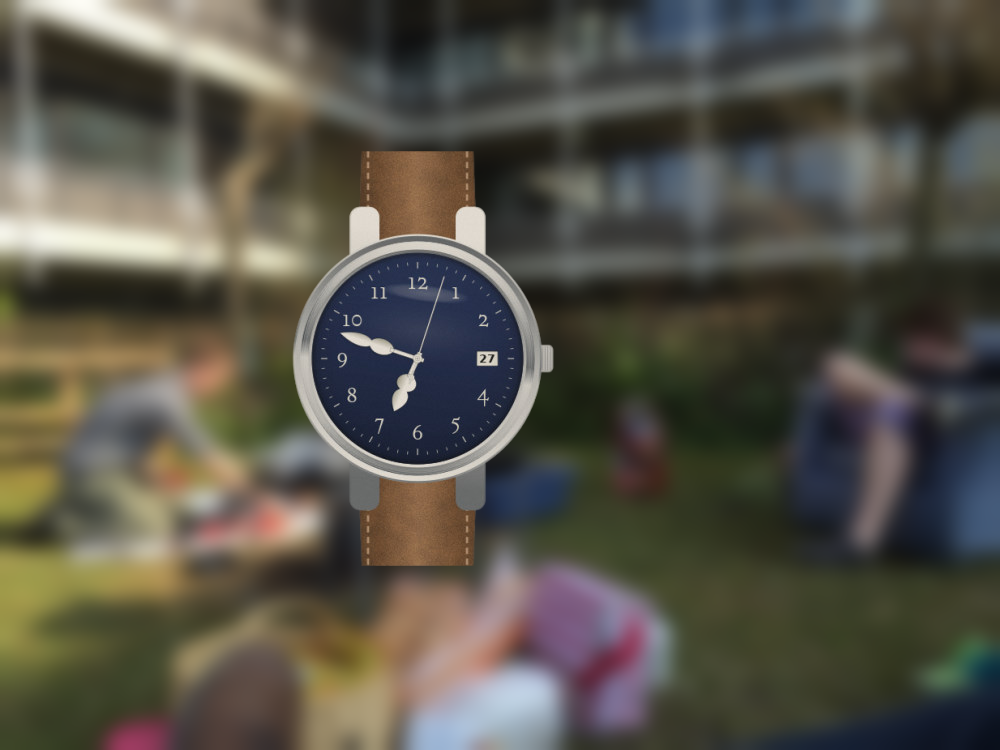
6,48,03
